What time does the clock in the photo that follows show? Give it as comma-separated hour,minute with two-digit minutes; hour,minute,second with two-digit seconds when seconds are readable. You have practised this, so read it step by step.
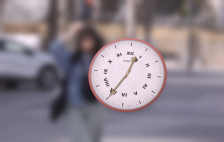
12,35
